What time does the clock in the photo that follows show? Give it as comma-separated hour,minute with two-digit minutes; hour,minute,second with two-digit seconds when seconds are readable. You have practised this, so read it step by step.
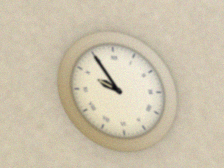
9,55
